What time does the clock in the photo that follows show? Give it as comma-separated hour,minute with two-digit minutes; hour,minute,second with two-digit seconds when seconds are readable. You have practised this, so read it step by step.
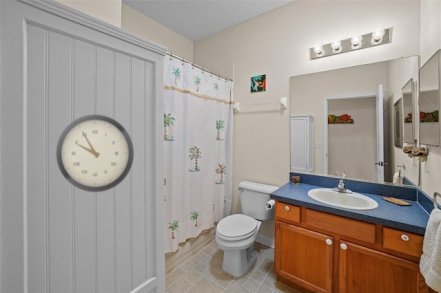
9,55
